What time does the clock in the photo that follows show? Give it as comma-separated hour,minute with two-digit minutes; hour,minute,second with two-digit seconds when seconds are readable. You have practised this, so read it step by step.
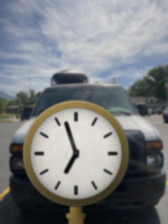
6,57
